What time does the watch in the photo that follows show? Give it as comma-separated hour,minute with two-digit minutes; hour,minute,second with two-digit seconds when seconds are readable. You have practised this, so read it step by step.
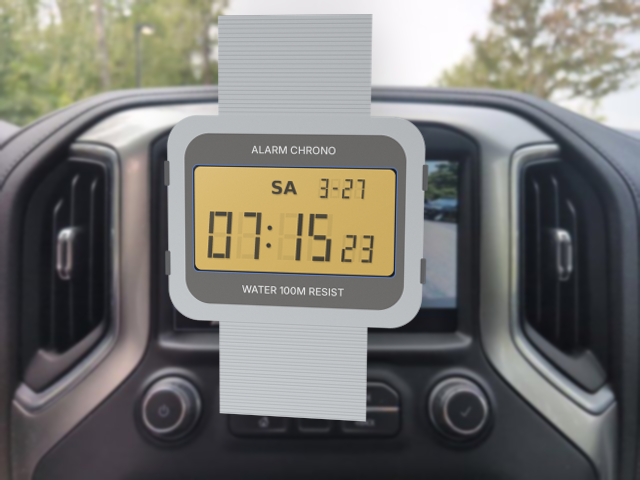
7,15,23
